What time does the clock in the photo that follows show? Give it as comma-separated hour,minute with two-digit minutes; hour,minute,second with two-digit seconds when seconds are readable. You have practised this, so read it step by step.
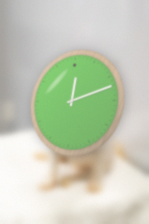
12,12
